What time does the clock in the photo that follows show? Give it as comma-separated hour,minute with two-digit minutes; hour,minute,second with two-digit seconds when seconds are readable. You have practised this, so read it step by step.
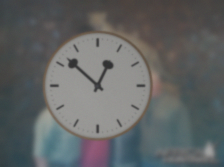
12,52
